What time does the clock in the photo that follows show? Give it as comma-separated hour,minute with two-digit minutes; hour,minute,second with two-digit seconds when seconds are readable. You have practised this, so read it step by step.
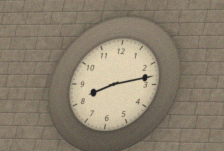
8,13
